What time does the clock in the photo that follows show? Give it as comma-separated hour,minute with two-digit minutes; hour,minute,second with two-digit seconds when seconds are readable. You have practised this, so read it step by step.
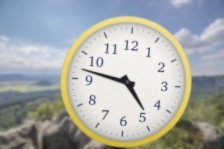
4,47
